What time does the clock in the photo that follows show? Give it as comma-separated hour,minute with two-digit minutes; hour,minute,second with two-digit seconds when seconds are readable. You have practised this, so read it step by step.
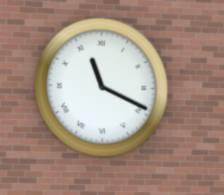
11,19
